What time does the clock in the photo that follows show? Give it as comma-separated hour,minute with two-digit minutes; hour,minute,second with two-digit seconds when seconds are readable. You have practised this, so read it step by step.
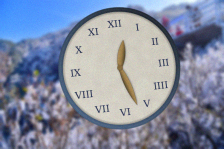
12,27
